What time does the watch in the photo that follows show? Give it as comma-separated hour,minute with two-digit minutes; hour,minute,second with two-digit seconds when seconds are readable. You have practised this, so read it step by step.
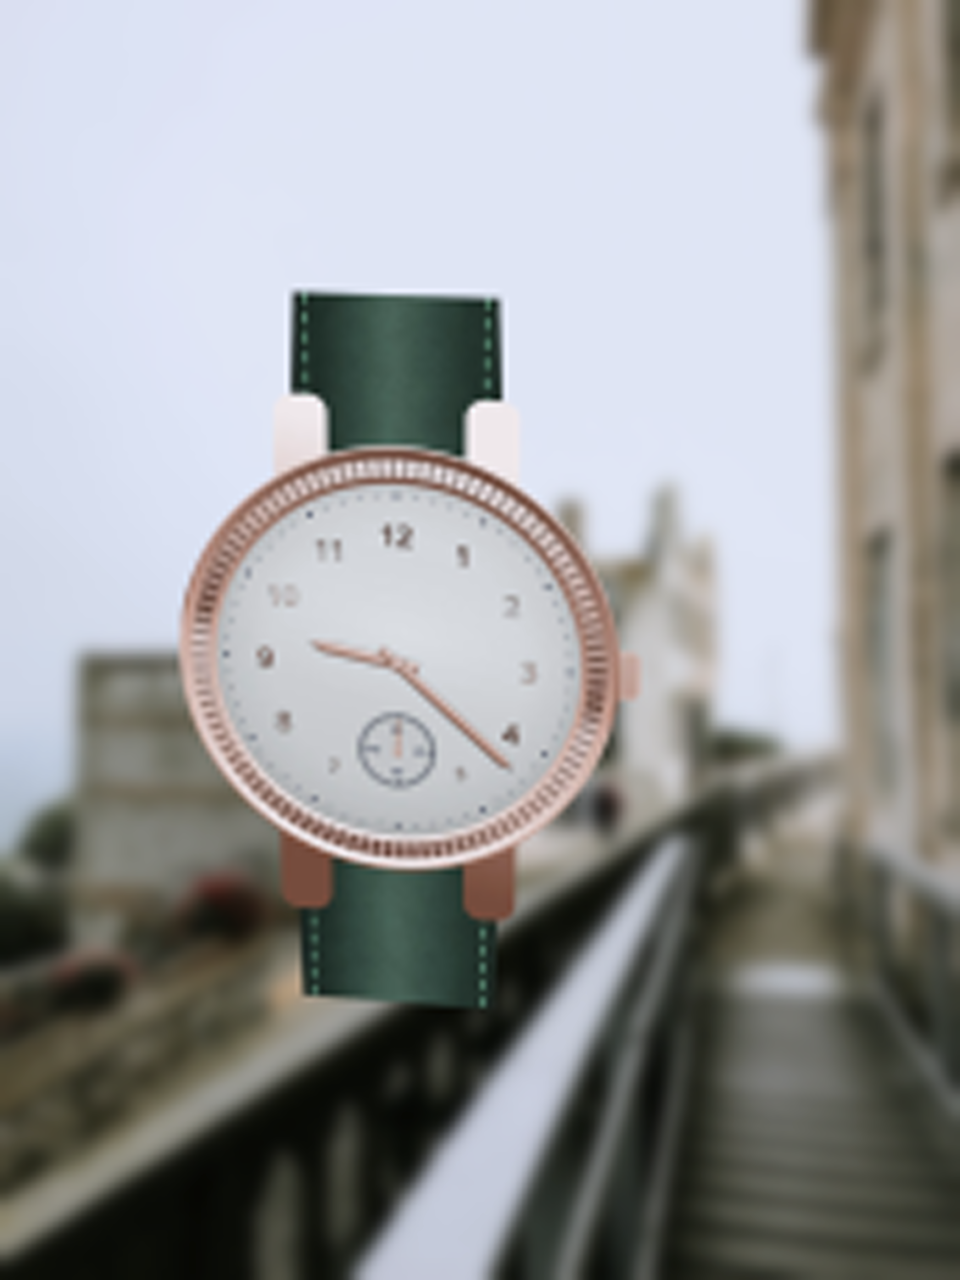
9,22
